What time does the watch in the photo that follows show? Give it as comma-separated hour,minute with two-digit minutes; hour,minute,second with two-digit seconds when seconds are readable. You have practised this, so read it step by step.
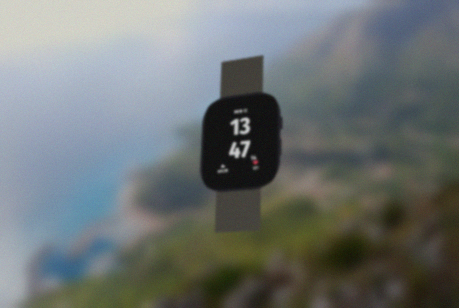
13,47
